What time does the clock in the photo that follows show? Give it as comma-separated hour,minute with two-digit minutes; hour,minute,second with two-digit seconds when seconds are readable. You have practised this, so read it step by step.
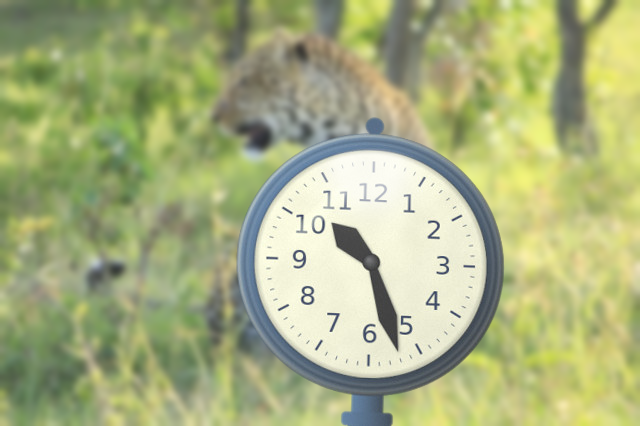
10,27
